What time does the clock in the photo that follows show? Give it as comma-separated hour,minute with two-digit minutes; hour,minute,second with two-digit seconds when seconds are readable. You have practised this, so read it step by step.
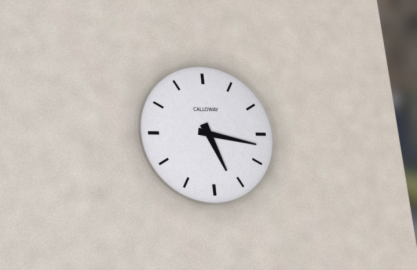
5,17
